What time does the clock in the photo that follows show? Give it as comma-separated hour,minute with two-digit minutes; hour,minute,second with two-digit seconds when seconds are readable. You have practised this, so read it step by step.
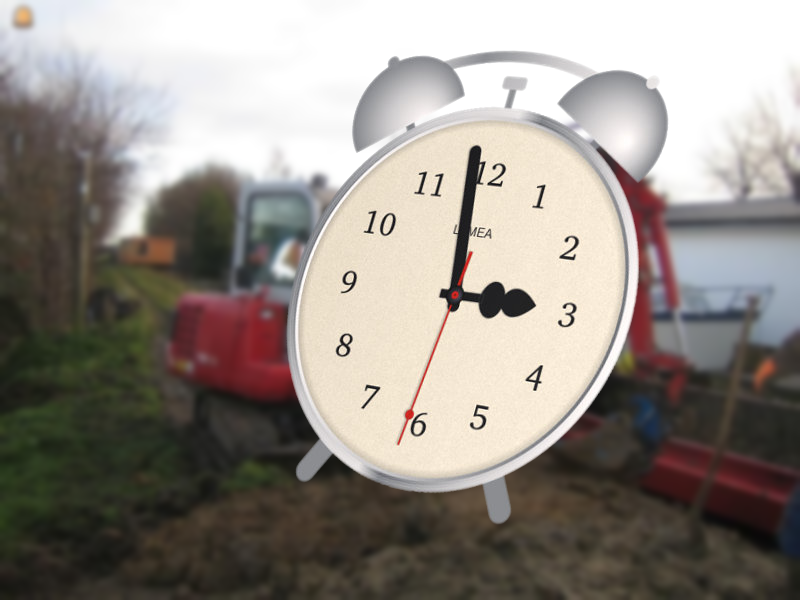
2,58,31
